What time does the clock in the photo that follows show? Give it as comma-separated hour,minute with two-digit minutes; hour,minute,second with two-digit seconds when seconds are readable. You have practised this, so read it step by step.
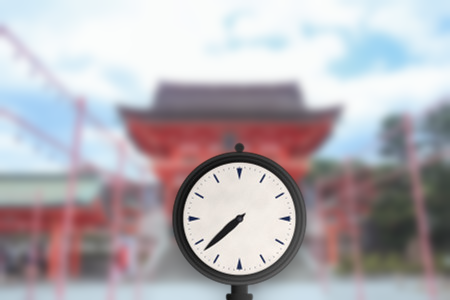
7,38
